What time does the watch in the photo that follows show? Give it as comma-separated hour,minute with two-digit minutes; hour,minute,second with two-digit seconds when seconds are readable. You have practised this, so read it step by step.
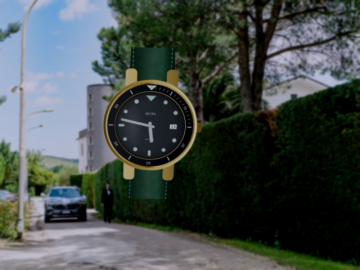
5,47
